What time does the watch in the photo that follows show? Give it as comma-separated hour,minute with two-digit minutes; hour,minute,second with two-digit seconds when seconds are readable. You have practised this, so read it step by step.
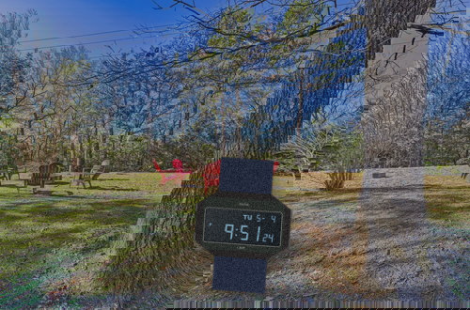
9,51,24
